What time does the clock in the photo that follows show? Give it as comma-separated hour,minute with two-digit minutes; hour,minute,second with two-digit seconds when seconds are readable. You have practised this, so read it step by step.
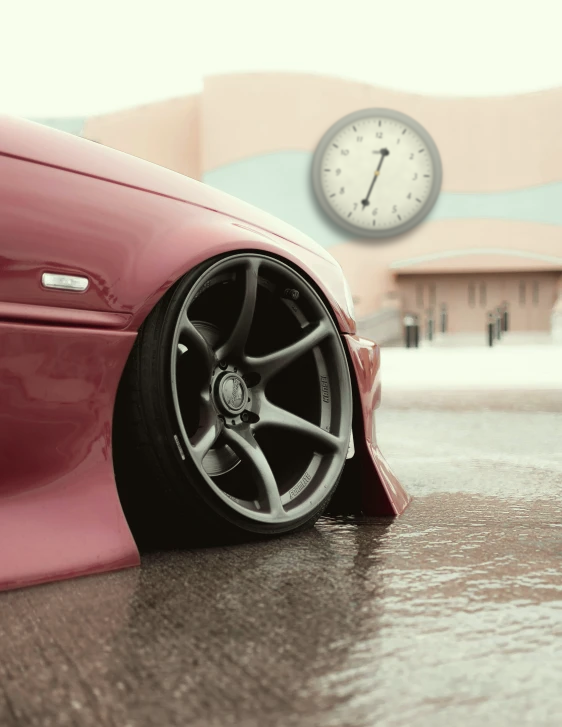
12,33
